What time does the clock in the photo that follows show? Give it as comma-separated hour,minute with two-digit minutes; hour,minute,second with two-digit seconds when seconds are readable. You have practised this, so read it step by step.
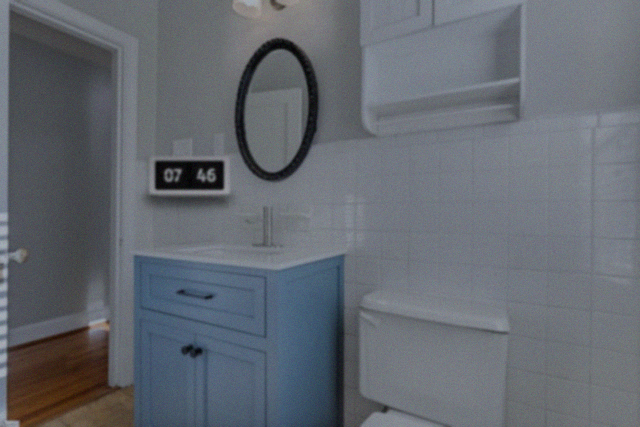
7,46
